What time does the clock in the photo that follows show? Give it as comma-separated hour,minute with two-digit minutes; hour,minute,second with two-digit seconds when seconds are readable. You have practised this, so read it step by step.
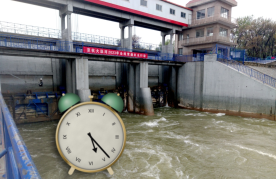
5,23
